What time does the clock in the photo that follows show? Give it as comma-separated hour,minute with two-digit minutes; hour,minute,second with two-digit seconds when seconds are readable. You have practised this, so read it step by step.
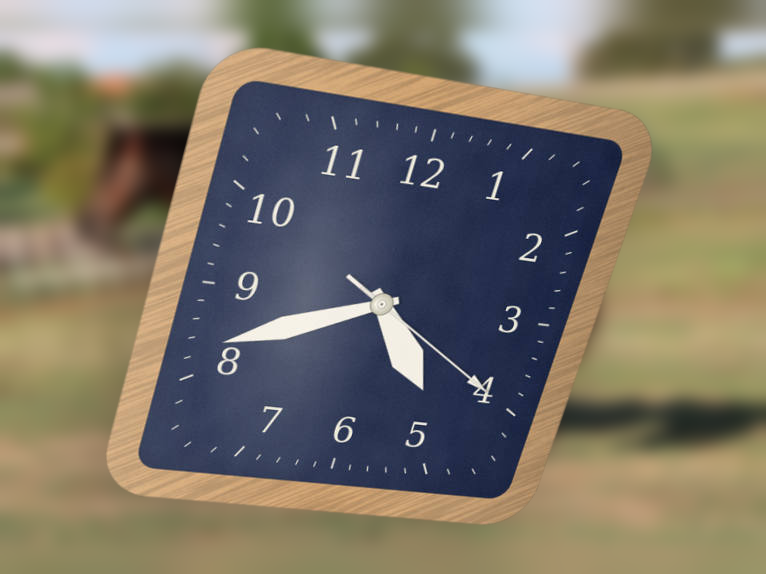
4,41,20
